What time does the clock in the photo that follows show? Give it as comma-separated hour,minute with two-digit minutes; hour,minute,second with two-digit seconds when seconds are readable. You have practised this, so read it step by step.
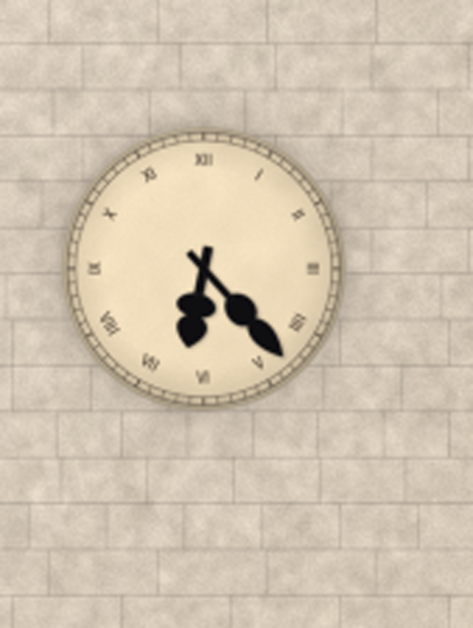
6,23
